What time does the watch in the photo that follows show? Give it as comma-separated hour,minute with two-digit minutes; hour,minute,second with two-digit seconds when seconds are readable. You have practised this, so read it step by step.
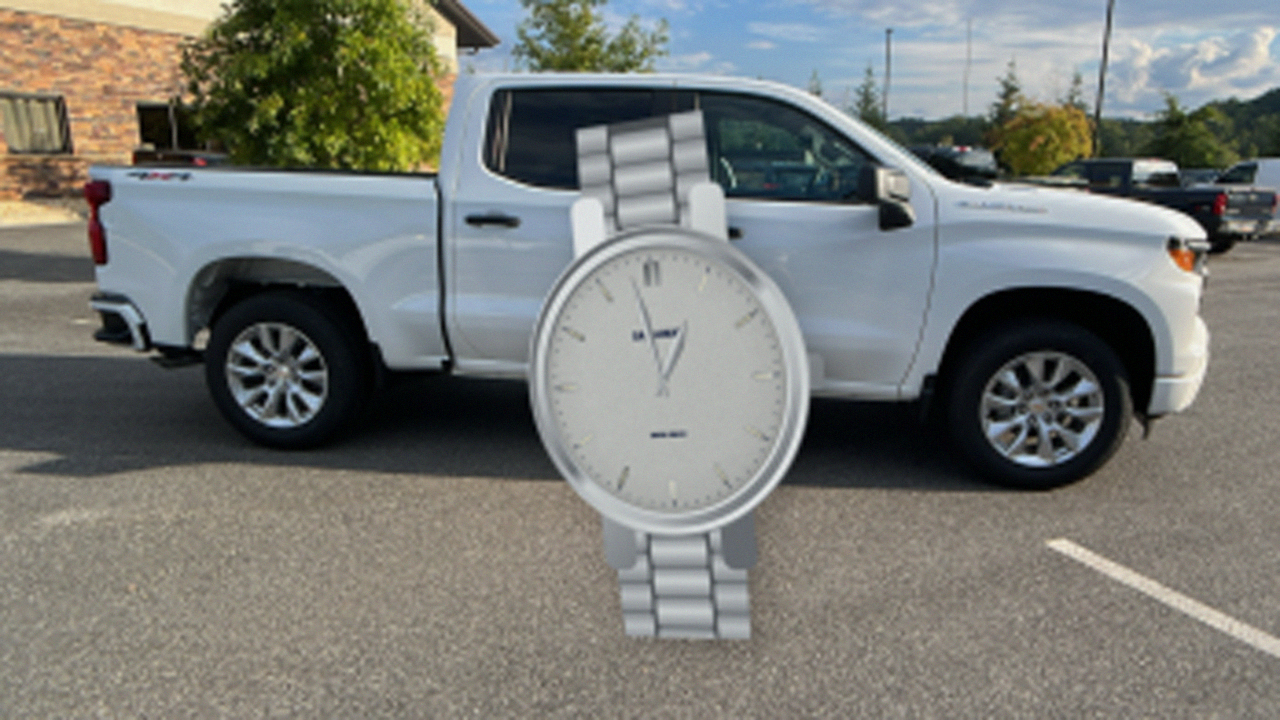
12,58
